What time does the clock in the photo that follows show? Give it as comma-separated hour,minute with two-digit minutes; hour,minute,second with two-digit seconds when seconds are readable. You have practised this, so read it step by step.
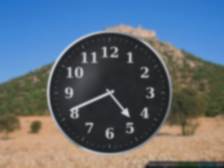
4,41
